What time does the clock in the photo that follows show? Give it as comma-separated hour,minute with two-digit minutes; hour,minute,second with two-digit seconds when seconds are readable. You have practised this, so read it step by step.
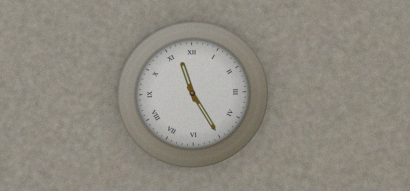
11,25
